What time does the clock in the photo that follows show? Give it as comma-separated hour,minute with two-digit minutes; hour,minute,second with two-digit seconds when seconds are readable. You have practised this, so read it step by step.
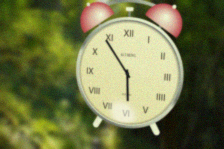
5,54
